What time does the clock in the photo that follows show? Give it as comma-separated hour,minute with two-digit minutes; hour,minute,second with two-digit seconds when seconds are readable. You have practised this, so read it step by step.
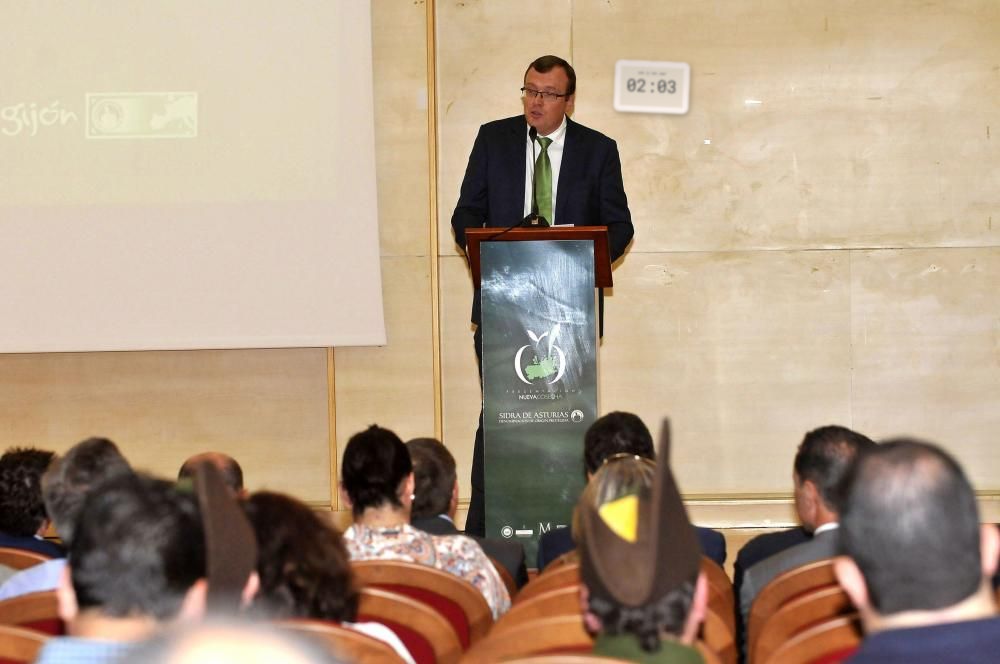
2,03
